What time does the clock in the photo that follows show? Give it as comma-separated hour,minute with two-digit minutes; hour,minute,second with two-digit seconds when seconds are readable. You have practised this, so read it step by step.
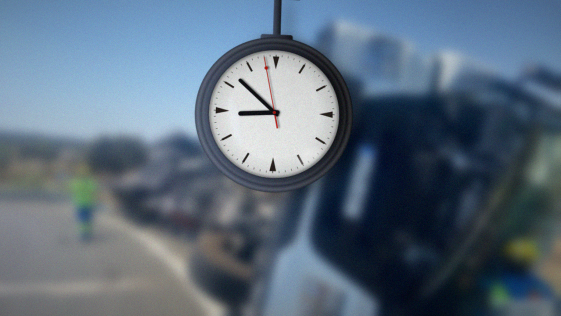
8,51,58
